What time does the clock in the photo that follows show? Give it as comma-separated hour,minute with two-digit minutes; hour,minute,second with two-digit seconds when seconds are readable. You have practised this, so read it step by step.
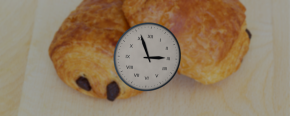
2,56
